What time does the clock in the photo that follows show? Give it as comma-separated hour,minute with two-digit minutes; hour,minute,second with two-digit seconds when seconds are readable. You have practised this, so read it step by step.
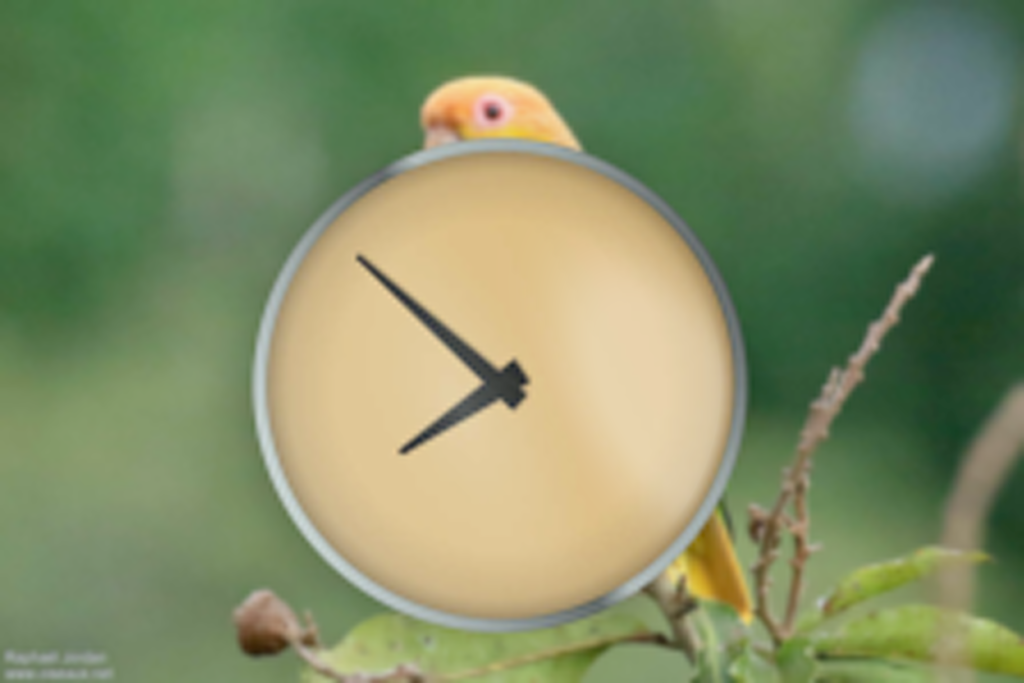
7,52
